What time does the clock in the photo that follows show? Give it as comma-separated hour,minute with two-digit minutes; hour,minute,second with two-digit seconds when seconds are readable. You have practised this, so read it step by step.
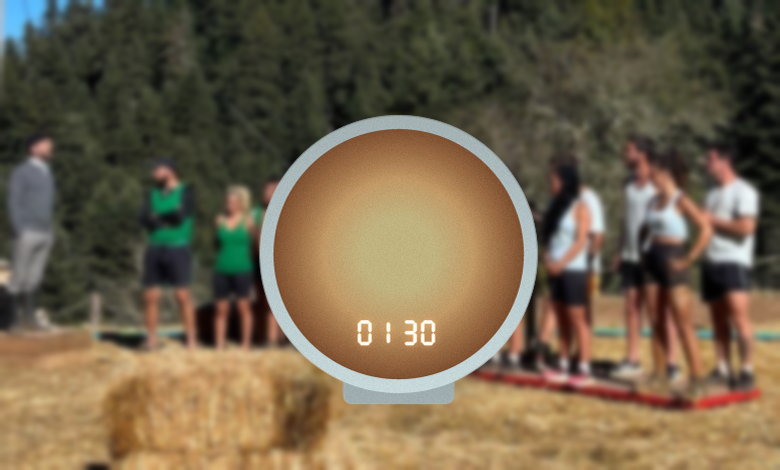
1,30
